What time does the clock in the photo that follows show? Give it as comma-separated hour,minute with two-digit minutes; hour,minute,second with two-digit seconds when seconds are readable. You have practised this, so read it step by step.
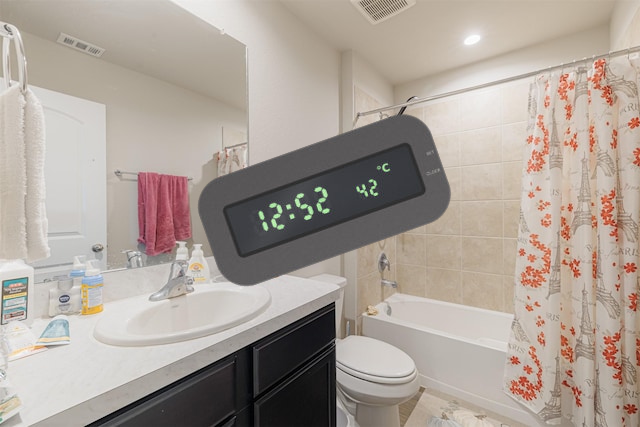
12,52
